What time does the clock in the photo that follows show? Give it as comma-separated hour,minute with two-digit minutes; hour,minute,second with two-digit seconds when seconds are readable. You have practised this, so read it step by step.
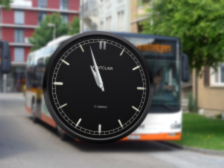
10,57
